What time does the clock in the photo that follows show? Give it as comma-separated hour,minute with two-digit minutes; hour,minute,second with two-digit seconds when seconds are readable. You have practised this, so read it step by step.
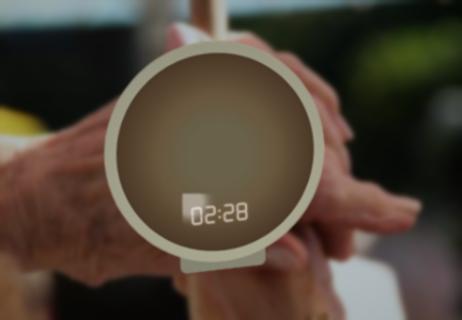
2,28
